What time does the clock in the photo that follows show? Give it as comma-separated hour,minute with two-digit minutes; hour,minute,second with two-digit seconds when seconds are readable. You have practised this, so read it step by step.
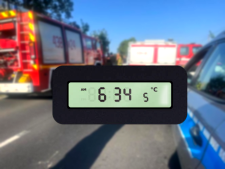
6,34
